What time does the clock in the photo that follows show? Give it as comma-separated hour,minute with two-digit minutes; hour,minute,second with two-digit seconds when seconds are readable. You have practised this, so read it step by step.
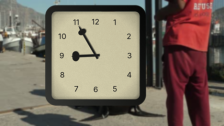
8,55
